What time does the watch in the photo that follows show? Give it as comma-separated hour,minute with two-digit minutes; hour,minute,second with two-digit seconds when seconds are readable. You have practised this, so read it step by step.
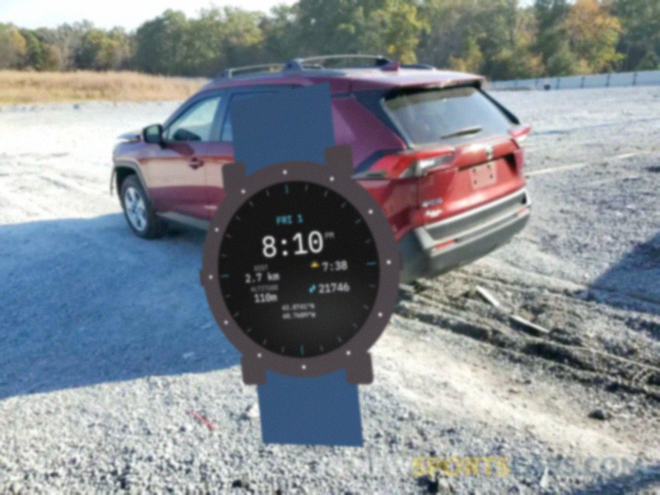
8,10
